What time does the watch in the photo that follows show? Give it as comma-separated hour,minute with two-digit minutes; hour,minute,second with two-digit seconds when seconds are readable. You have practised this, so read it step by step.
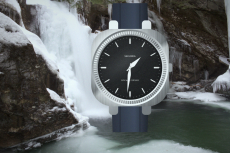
1,31
